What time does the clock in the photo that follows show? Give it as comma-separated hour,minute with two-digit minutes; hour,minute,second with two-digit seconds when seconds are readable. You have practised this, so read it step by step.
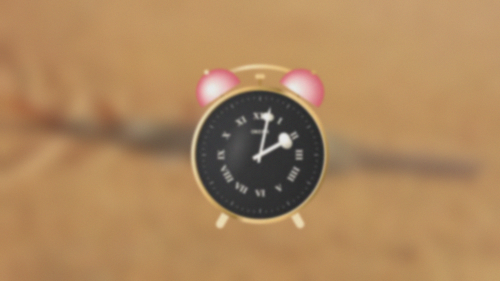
2,02
